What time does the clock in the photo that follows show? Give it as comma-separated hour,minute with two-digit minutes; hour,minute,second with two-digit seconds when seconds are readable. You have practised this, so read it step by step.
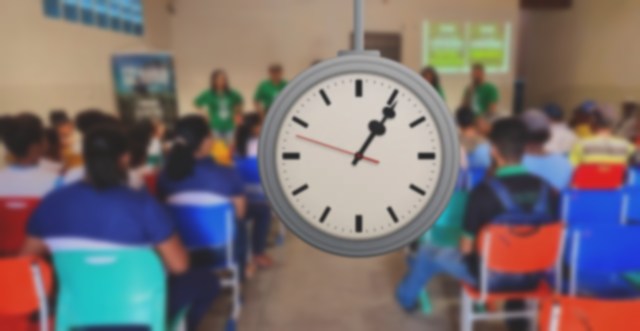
1,05,48
